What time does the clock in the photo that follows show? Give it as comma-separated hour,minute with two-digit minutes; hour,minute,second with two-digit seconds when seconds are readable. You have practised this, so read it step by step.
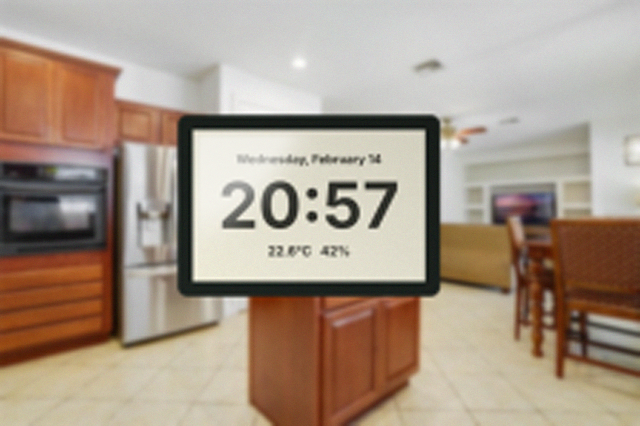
20,57
